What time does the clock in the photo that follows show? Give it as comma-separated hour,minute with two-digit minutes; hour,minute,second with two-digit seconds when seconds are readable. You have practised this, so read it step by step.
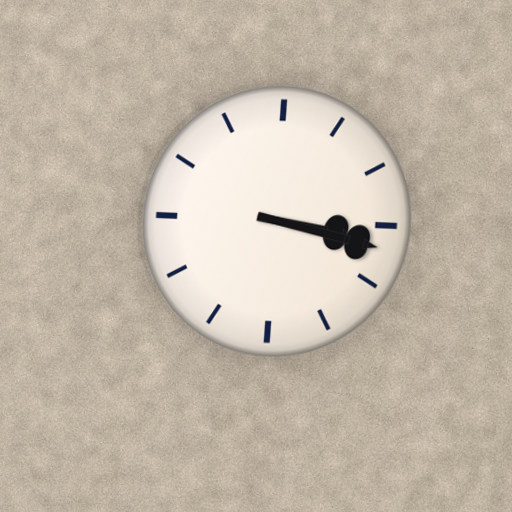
3,17
